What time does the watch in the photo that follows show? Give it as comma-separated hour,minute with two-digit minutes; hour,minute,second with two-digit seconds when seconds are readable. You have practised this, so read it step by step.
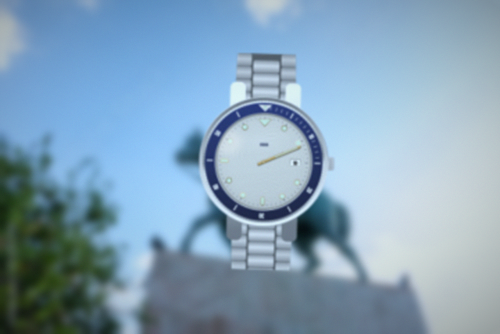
2,11
